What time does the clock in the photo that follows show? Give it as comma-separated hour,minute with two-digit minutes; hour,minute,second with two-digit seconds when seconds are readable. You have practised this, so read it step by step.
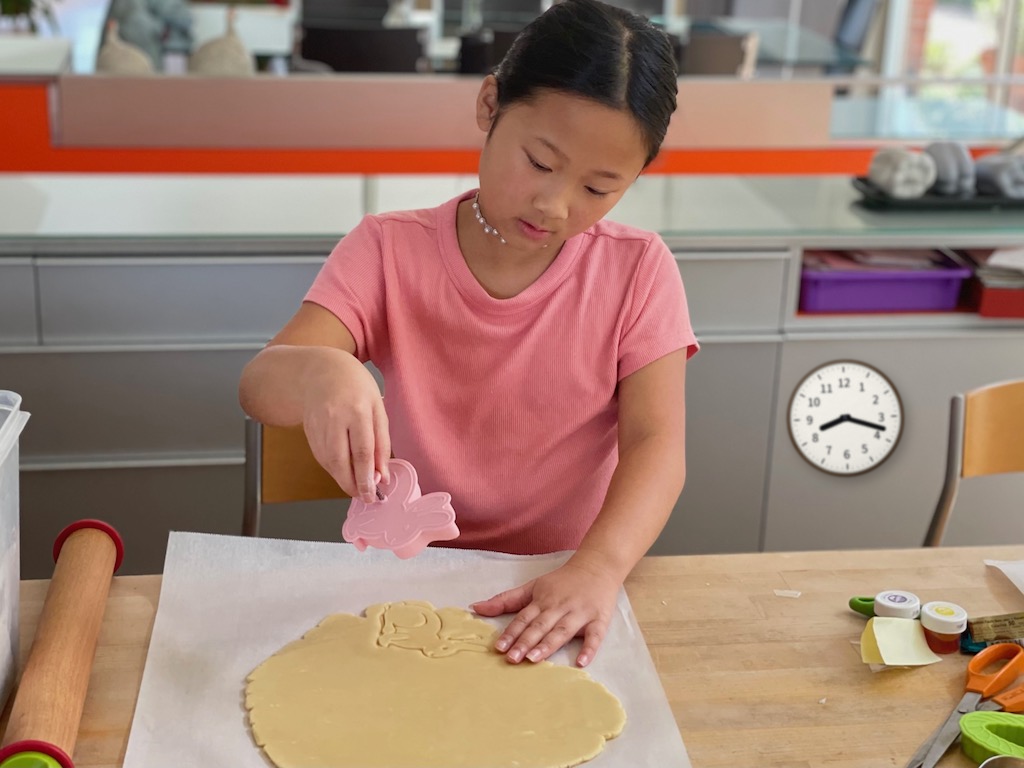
8,18
